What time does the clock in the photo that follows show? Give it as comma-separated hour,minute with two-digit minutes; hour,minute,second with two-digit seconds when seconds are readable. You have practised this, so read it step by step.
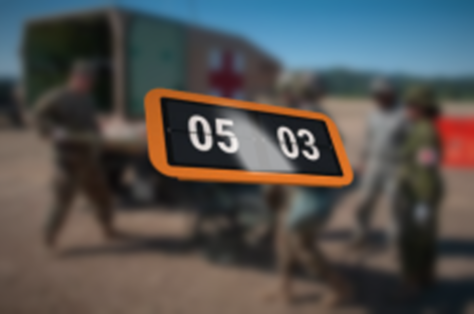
5,03
